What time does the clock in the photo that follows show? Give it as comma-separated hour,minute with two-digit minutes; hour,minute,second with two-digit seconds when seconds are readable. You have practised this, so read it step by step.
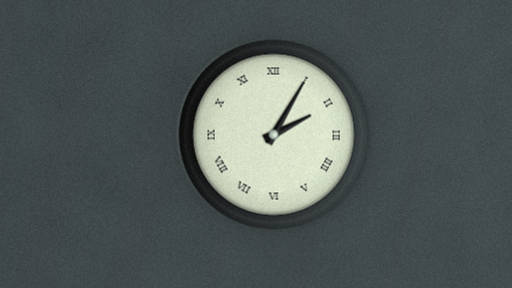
2,05
